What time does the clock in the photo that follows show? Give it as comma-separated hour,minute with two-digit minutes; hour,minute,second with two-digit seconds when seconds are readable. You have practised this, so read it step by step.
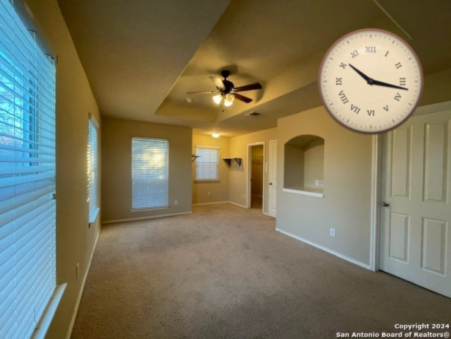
10,17
